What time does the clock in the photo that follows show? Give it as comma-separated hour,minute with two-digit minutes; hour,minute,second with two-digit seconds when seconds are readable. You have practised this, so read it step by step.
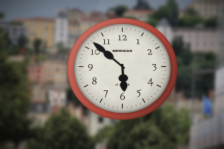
5,52
